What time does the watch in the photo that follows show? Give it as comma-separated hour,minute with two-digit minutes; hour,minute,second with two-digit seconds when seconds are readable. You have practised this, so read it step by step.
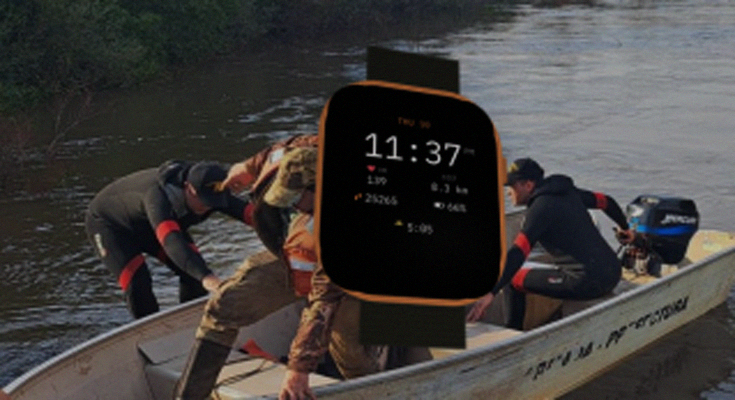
11,37
